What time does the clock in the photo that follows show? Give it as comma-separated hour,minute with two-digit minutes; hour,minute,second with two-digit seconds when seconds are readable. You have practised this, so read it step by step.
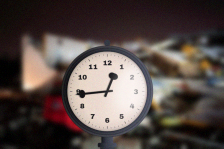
12,44
